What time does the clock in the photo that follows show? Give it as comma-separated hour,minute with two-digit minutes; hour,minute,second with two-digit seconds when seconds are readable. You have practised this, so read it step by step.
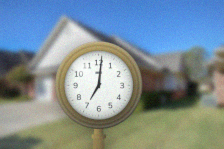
7,01
